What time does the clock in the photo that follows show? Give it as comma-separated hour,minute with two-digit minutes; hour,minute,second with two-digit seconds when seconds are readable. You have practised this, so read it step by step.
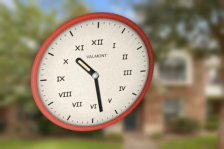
10,28
